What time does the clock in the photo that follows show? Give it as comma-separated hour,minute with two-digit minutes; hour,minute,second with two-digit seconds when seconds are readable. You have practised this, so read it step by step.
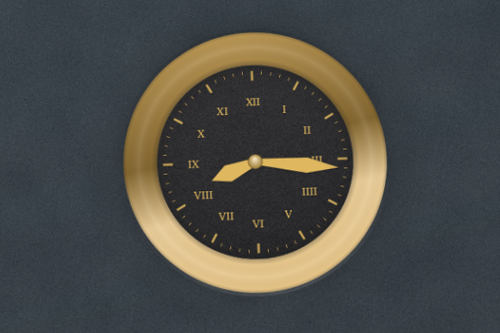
8,16
